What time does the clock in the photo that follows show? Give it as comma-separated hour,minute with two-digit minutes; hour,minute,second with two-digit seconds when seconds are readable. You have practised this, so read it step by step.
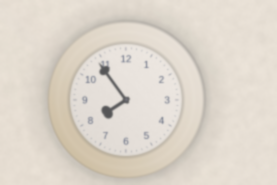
7,54
